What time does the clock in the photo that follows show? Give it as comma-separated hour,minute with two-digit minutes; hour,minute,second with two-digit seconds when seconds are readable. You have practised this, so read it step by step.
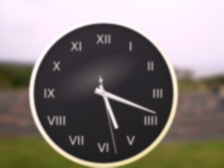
5,18,28
